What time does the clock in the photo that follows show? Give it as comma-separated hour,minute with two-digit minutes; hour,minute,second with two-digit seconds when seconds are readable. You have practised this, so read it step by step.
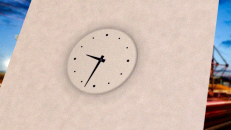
9,33
